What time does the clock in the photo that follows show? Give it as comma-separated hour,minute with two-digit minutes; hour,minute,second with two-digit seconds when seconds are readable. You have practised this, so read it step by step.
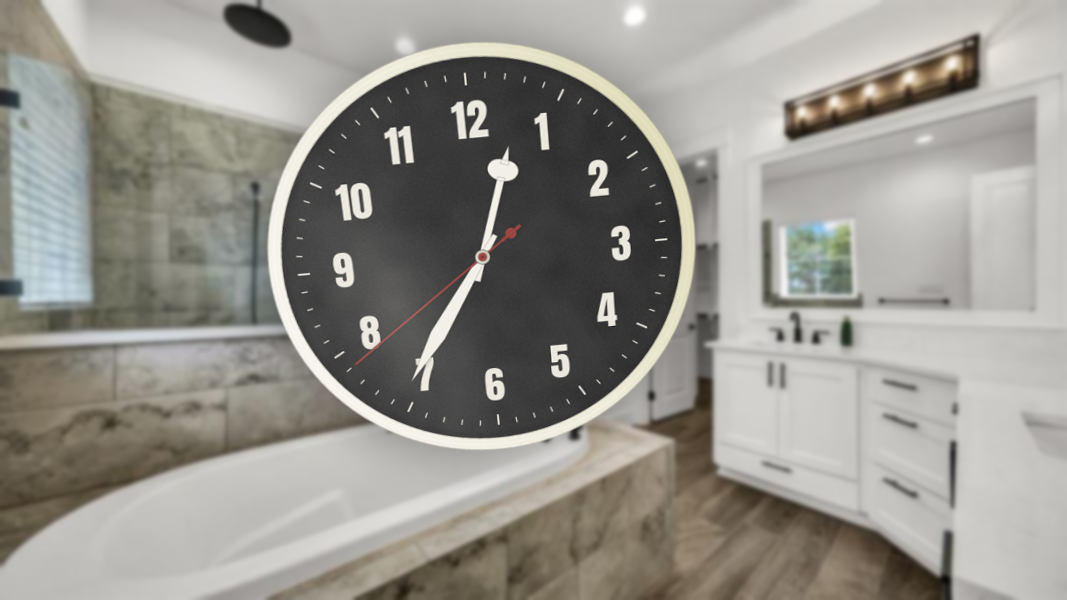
12,35,39
